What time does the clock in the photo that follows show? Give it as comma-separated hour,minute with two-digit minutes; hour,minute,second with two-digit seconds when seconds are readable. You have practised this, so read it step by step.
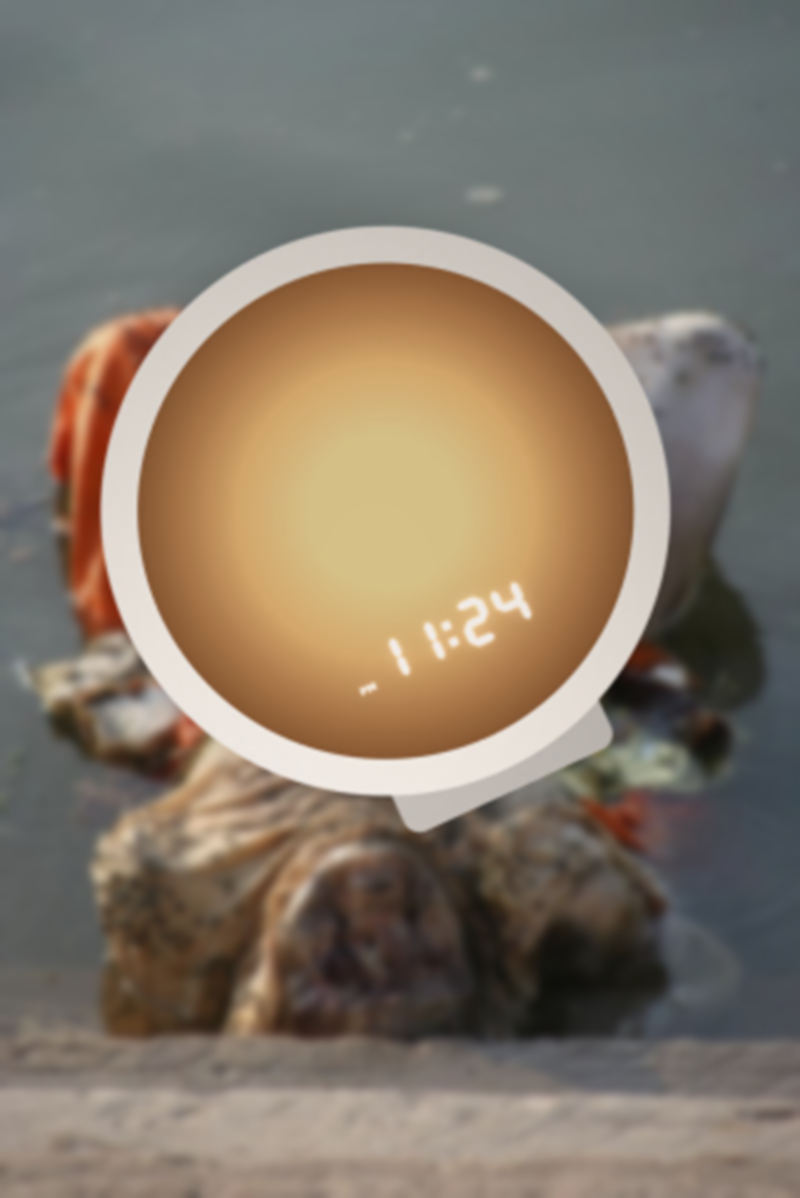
11,24
